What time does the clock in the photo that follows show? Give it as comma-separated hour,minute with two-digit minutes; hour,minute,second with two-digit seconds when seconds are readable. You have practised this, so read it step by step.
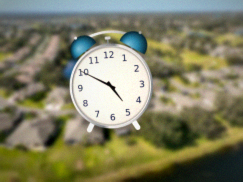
4,50
